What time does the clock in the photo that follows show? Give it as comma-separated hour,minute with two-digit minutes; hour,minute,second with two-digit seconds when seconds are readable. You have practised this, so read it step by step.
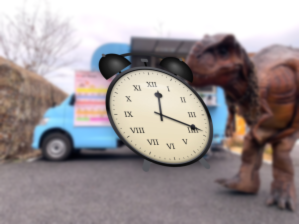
12,19
